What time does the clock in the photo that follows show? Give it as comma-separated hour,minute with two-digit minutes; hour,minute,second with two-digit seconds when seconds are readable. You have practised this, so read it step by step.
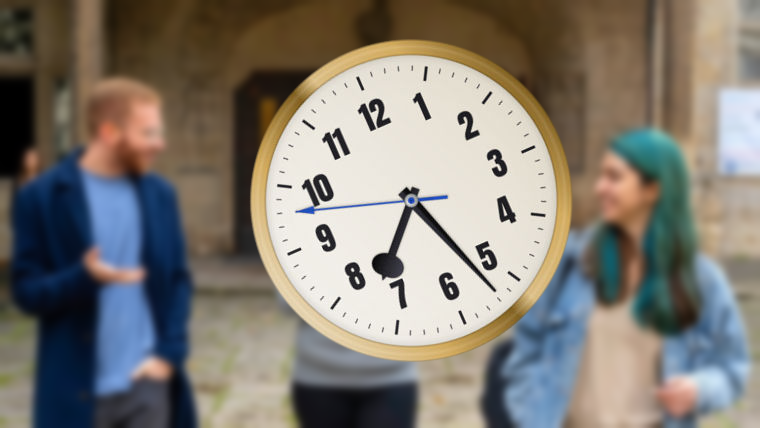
7,26,48
